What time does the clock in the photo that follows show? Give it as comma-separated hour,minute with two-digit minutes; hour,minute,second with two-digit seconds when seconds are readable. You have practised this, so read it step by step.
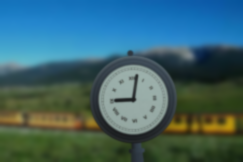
9,02
